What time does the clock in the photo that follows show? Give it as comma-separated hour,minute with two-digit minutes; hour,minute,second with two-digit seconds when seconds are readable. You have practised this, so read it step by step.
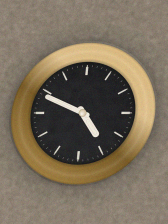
4,49
